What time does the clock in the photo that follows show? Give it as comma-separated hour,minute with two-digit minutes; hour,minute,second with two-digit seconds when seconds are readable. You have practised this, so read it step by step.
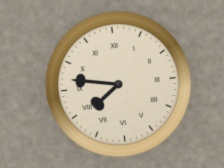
7,47
